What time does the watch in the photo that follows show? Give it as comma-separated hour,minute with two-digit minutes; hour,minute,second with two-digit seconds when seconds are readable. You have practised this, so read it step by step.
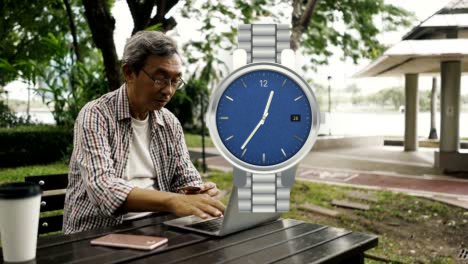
12,36
